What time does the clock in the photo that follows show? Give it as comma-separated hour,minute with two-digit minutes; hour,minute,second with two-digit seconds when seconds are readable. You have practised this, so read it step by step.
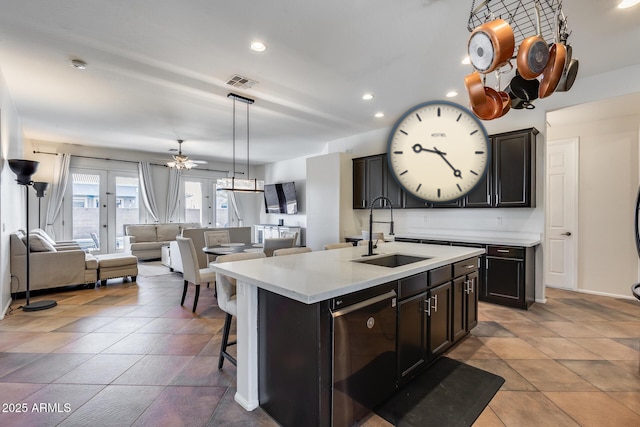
9,23
